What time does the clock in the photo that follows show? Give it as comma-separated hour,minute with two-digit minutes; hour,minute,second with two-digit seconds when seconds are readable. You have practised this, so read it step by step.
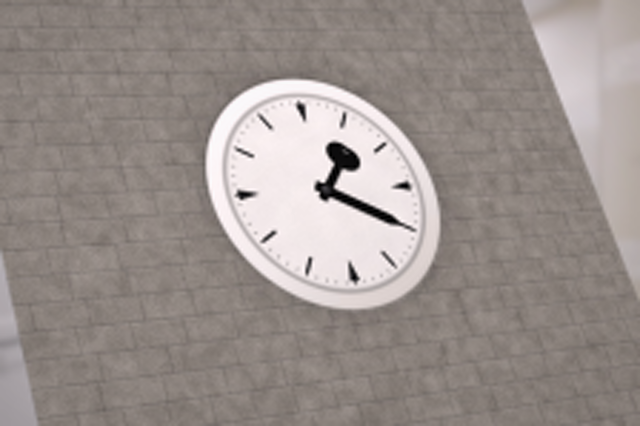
1,20
